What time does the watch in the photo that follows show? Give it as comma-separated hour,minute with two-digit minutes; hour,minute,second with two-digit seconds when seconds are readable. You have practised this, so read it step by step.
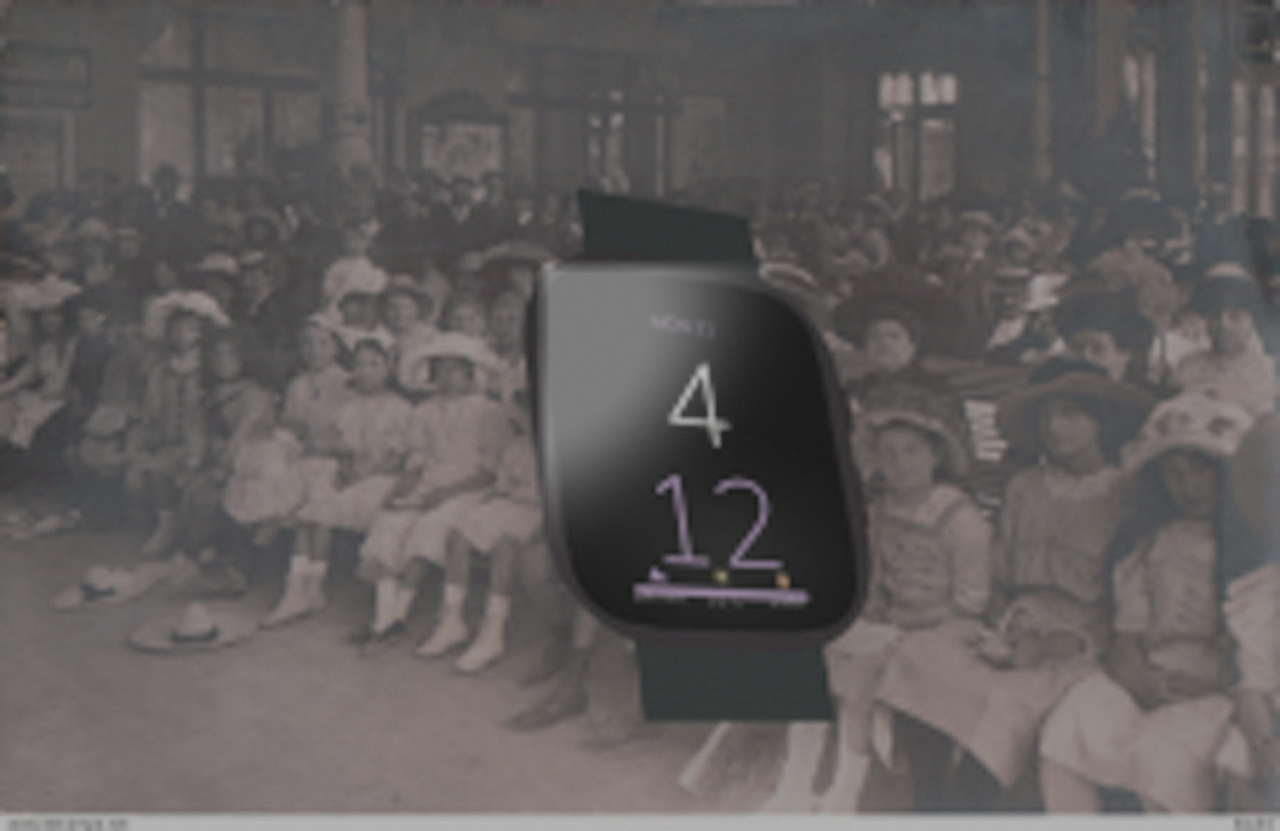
4,12
